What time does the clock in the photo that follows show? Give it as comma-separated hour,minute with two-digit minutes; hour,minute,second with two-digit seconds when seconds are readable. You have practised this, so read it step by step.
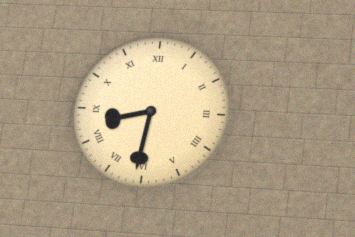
8,31
